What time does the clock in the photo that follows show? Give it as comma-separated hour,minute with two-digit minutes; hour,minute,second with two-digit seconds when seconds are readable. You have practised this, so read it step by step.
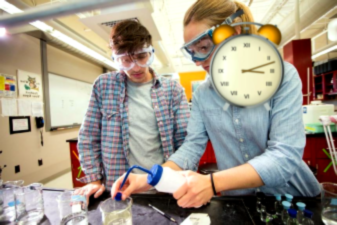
3,12
